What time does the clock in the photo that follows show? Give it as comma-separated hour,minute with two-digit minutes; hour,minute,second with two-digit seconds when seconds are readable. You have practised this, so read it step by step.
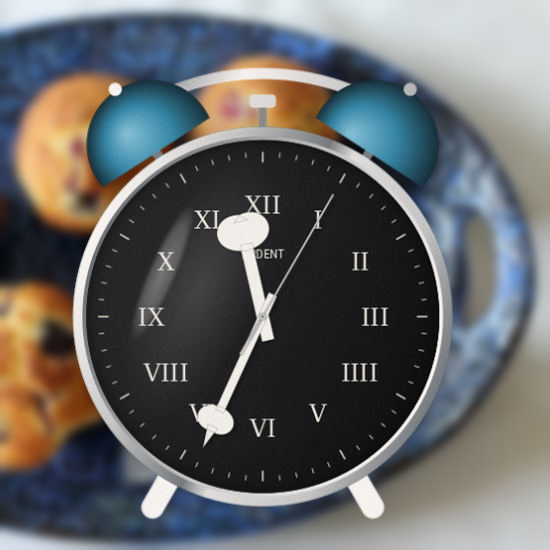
11,34,05
